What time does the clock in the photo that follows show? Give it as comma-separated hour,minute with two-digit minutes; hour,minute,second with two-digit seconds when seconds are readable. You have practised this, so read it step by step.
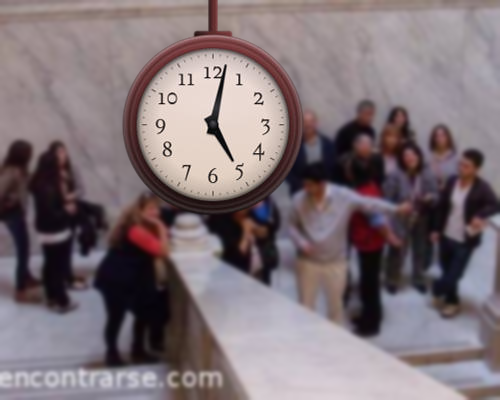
5,02
